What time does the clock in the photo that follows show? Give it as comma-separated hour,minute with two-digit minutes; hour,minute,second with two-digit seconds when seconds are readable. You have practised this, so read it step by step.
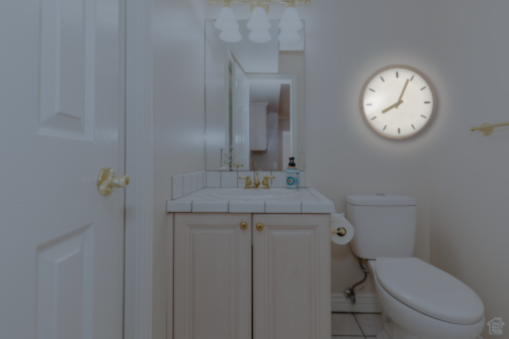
8,04
